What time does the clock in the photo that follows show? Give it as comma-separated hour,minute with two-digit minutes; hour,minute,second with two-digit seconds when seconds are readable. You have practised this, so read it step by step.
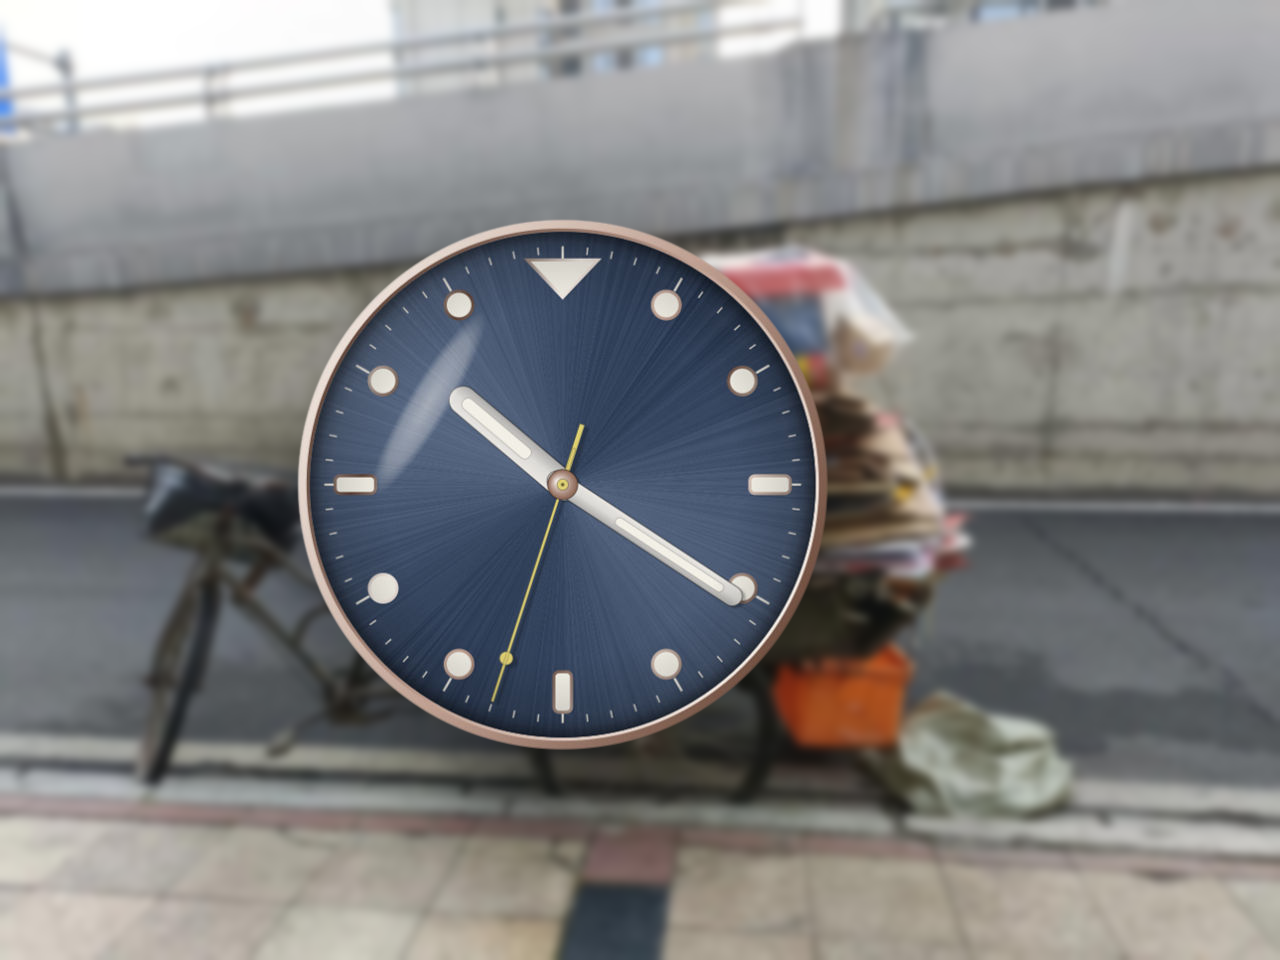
10,20,33
